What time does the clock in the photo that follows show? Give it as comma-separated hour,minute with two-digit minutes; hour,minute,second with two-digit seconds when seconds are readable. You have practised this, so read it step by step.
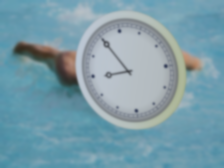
8,55
